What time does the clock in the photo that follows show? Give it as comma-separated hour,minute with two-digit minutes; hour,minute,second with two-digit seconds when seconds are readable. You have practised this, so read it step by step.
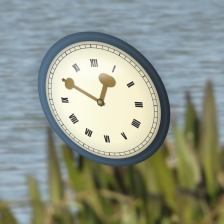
12,50
